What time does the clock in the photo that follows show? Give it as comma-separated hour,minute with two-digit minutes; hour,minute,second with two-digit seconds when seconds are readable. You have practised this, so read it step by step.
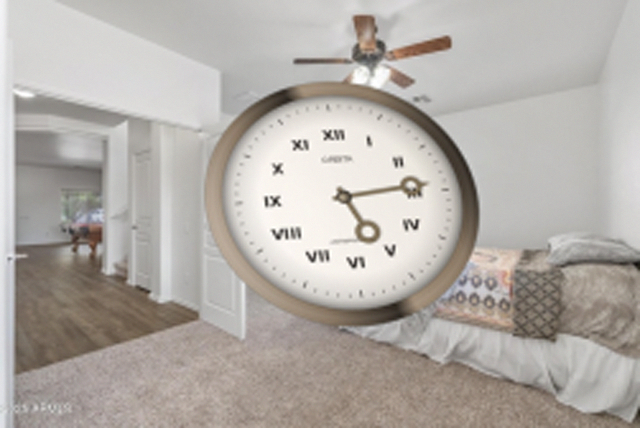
5,14
